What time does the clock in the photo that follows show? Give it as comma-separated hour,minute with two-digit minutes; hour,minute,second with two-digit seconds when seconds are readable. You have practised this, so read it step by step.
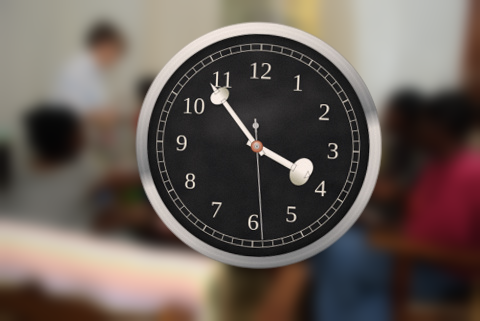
3,53,29
